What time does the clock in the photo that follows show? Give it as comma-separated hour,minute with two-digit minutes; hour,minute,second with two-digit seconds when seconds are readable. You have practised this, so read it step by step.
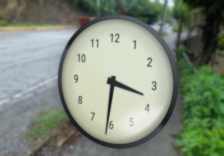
3,31
